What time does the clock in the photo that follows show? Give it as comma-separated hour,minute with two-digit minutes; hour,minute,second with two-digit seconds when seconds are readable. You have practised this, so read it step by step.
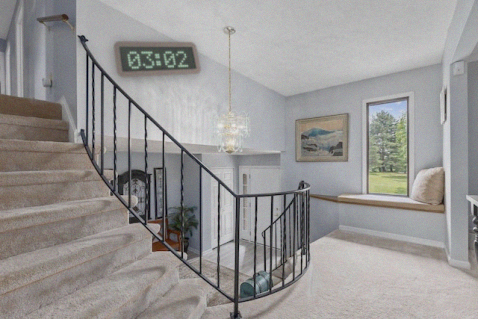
3,02
